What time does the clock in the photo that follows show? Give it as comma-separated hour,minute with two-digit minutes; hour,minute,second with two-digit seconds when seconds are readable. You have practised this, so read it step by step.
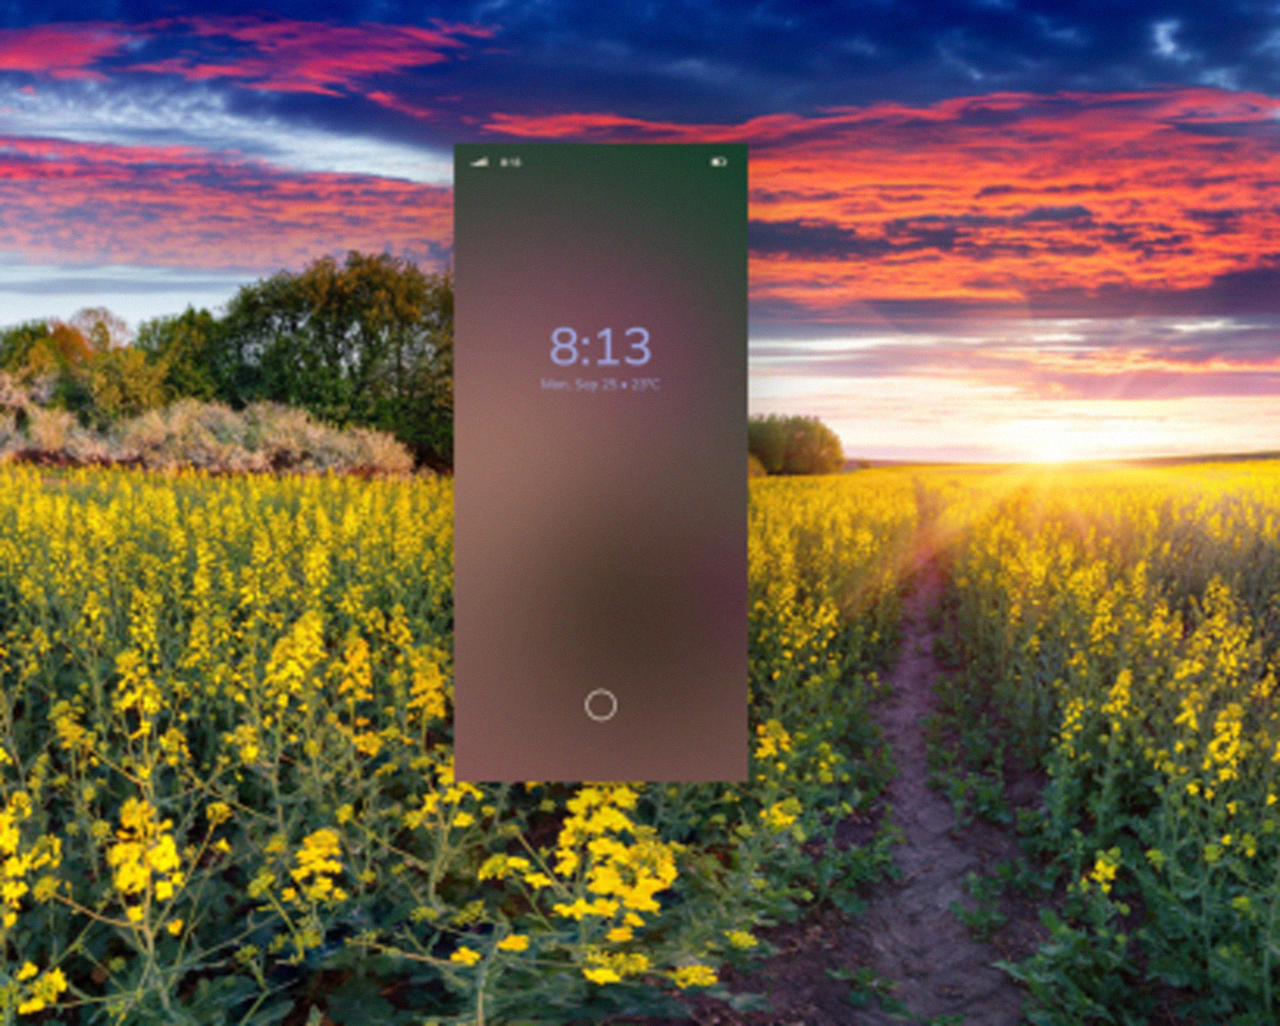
8,13
